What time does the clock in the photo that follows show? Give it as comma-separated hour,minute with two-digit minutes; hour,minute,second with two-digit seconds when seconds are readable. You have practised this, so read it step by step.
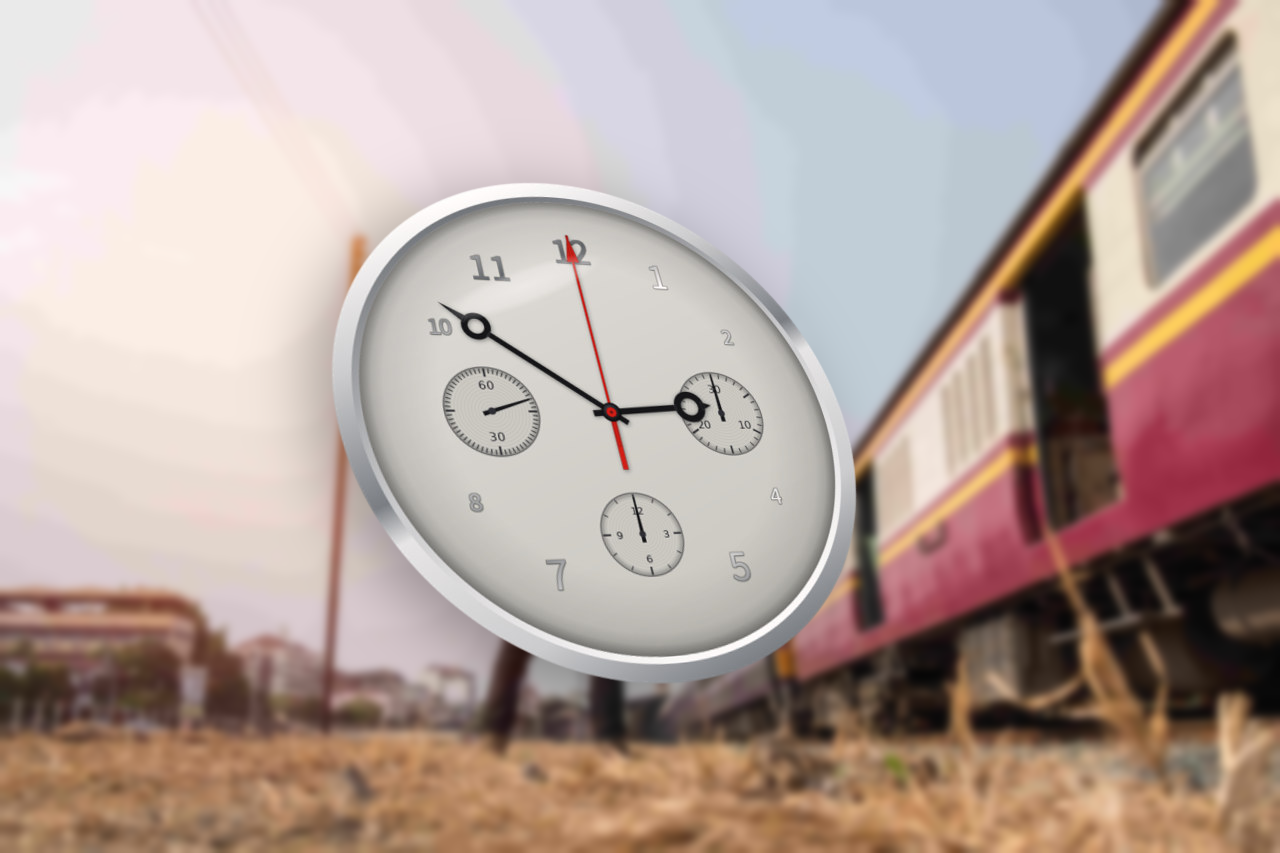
2,51,12
